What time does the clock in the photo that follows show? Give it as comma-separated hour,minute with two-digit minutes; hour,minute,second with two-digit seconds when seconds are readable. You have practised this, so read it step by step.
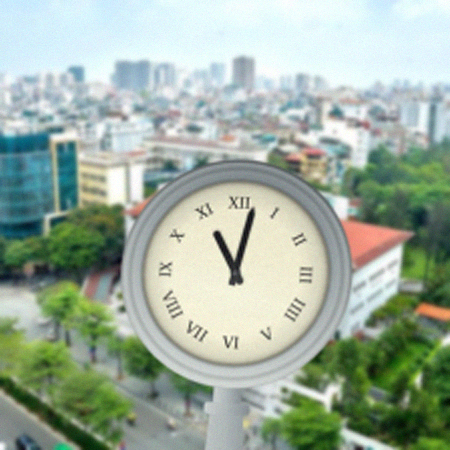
11,02
